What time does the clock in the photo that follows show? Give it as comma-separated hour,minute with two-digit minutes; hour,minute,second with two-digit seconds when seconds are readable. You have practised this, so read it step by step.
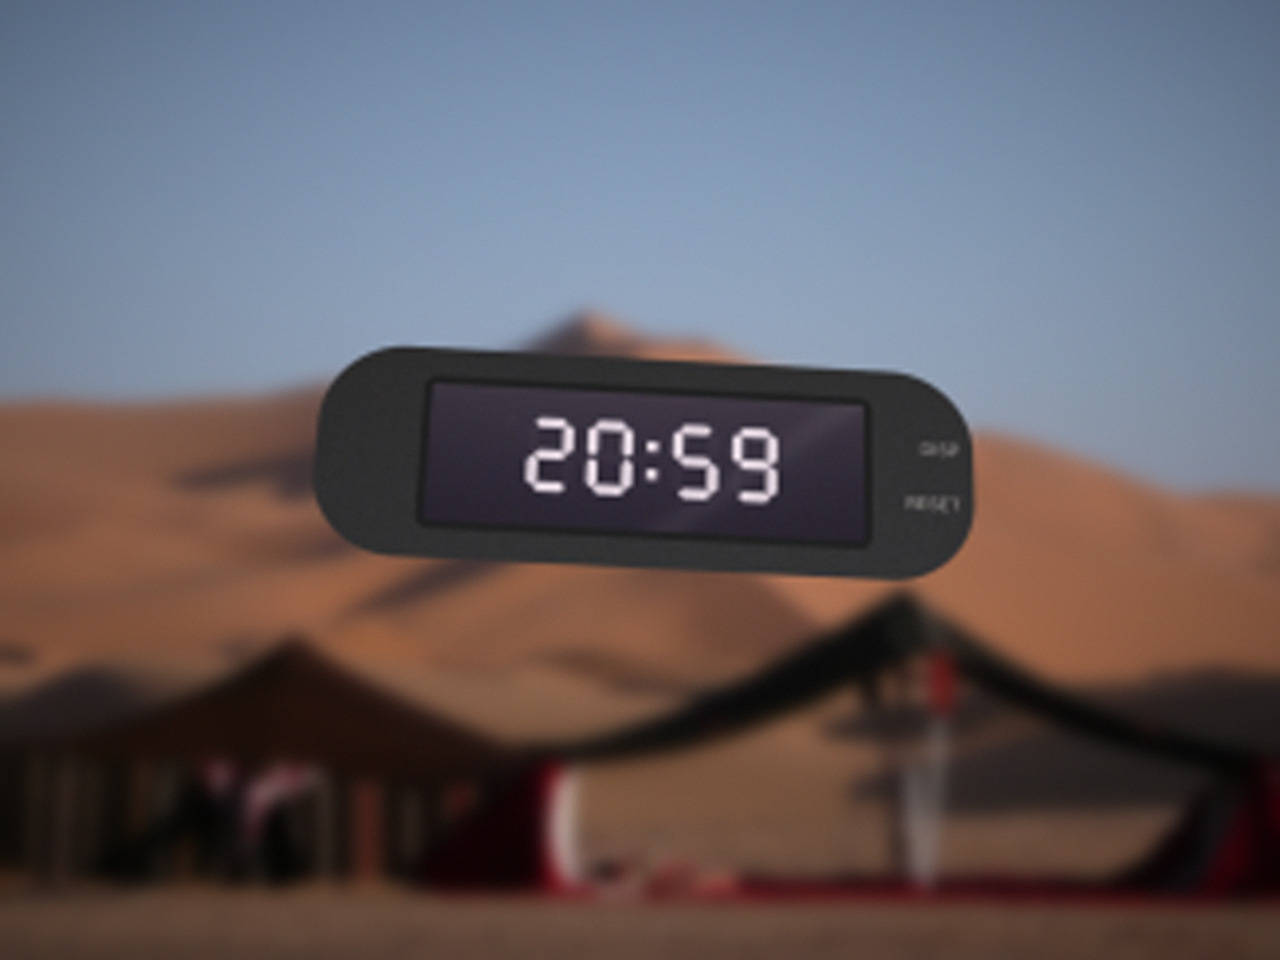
20,59
